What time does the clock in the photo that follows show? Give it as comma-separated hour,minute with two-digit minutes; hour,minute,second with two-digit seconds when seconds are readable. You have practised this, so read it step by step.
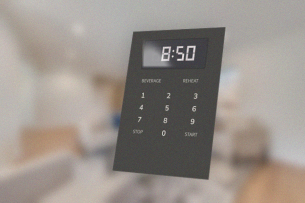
8,50
